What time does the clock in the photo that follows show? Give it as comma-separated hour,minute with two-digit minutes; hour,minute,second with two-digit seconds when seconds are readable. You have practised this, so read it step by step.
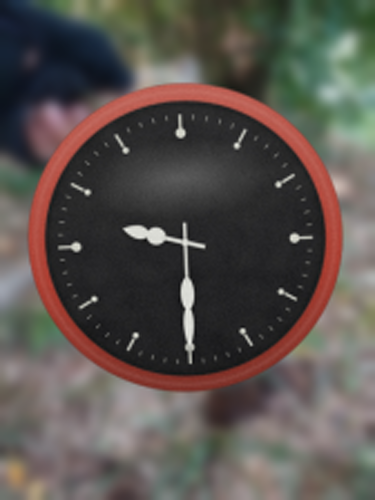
9,30
